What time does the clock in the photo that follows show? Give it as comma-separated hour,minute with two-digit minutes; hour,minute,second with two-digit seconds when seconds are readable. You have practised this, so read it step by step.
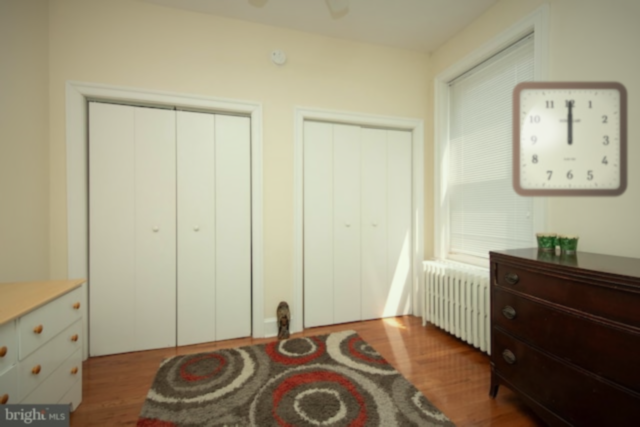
12,00
